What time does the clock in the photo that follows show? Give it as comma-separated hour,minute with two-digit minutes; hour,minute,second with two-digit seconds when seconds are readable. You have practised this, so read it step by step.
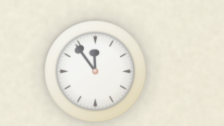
11,54
